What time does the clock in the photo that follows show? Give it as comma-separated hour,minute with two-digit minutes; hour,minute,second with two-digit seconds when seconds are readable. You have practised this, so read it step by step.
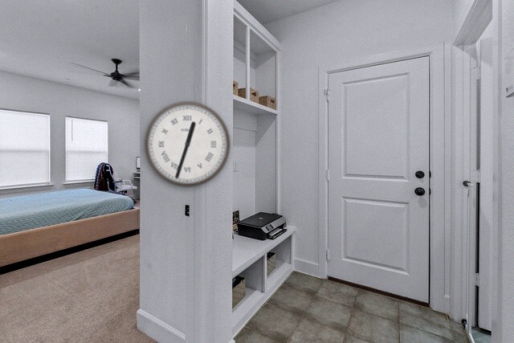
12,33
